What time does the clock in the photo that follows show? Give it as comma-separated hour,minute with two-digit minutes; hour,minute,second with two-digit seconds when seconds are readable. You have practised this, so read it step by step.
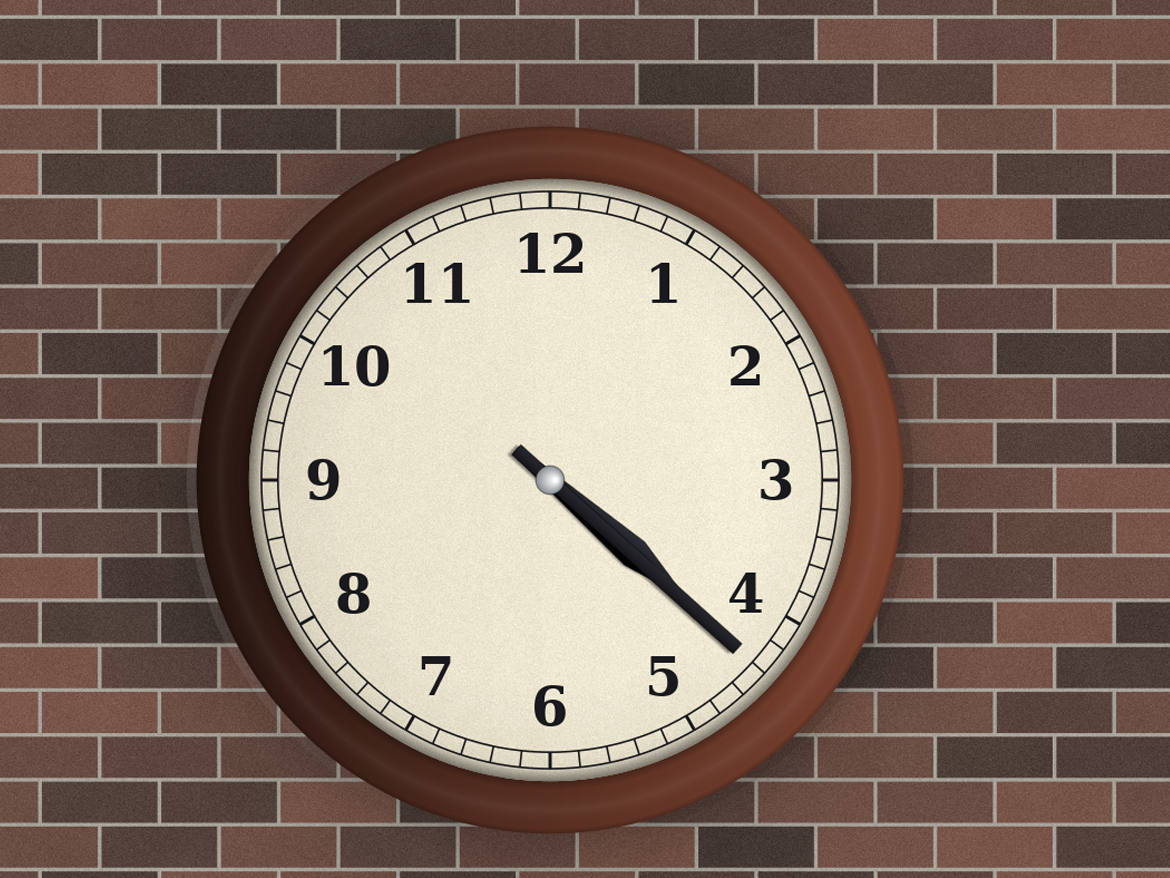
4,22
